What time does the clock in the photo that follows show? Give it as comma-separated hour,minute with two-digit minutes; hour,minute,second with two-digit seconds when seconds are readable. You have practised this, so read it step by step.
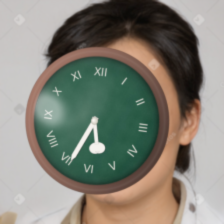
5,34
